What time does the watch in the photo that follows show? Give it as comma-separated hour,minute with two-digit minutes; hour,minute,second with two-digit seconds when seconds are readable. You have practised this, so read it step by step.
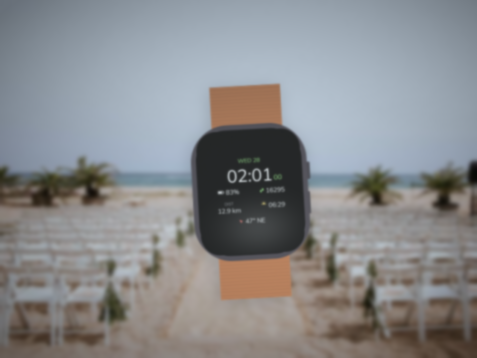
2,01
